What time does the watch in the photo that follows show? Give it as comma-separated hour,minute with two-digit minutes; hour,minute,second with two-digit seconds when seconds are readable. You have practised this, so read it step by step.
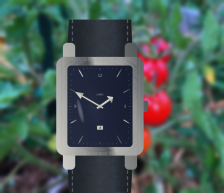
1,50
